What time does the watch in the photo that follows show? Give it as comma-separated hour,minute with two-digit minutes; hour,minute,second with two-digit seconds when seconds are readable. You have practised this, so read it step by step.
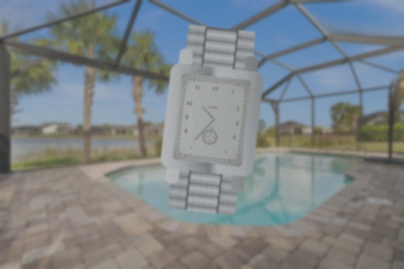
10,36
